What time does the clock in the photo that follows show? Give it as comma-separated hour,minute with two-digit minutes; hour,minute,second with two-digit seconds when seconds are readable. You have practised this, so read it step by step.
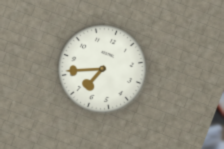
6,41
